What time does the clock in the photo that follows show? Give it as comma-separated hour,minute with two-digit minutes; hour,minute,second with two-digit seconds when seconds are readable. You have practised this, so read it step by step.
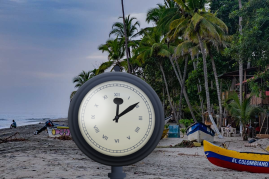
12,09
